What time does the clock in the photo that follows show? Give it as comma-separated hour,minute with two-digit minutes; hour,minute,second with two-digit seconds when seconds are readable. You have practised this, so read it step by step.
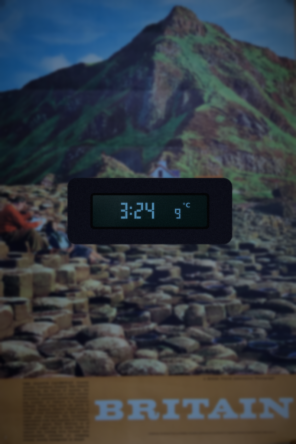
3,24
